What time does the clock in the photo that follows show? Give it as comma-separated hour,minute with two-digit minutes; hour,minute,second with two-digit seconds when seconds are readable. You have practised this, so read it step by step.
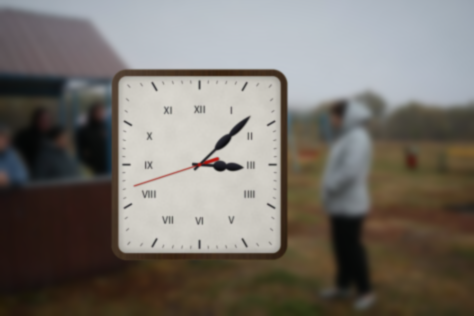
3,07,42
